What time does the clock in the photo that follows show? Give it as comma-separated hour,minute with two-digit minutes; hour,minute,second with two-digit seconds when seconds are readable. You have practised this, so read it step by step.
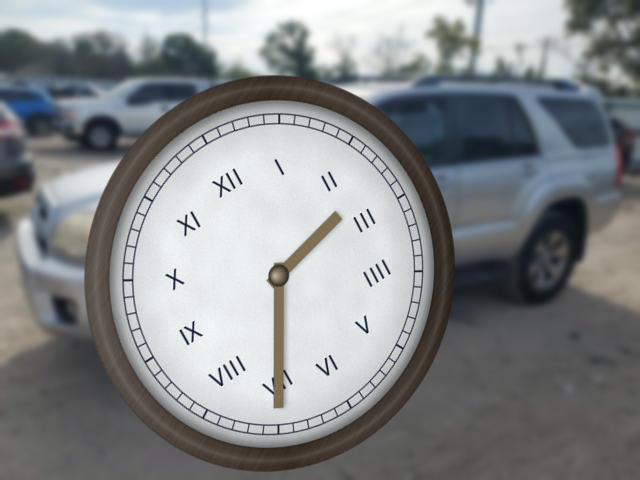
2,35
